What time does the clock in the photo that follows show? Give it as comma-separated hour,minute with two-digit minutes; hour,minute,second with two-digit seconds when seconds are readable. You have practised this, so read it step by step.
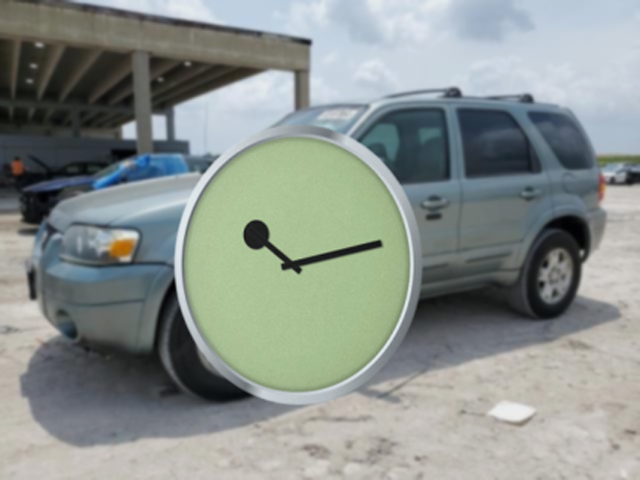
10,13
